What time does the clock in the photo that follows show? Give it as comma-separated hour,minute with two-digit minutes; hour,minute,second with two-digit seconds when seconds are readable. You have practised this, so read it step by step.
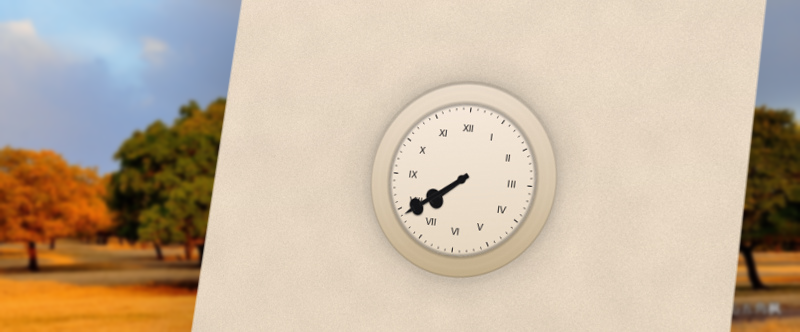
7,39
